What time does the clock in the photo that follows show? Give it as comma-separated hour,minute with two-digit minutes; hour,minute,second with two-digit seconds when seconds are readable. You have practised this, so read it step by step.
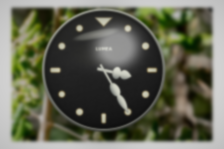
3,25
